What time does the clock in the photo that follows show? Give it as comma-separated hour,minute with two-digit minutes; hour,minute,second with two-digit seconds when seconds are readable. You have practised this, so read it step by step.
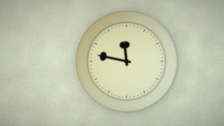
11,47
